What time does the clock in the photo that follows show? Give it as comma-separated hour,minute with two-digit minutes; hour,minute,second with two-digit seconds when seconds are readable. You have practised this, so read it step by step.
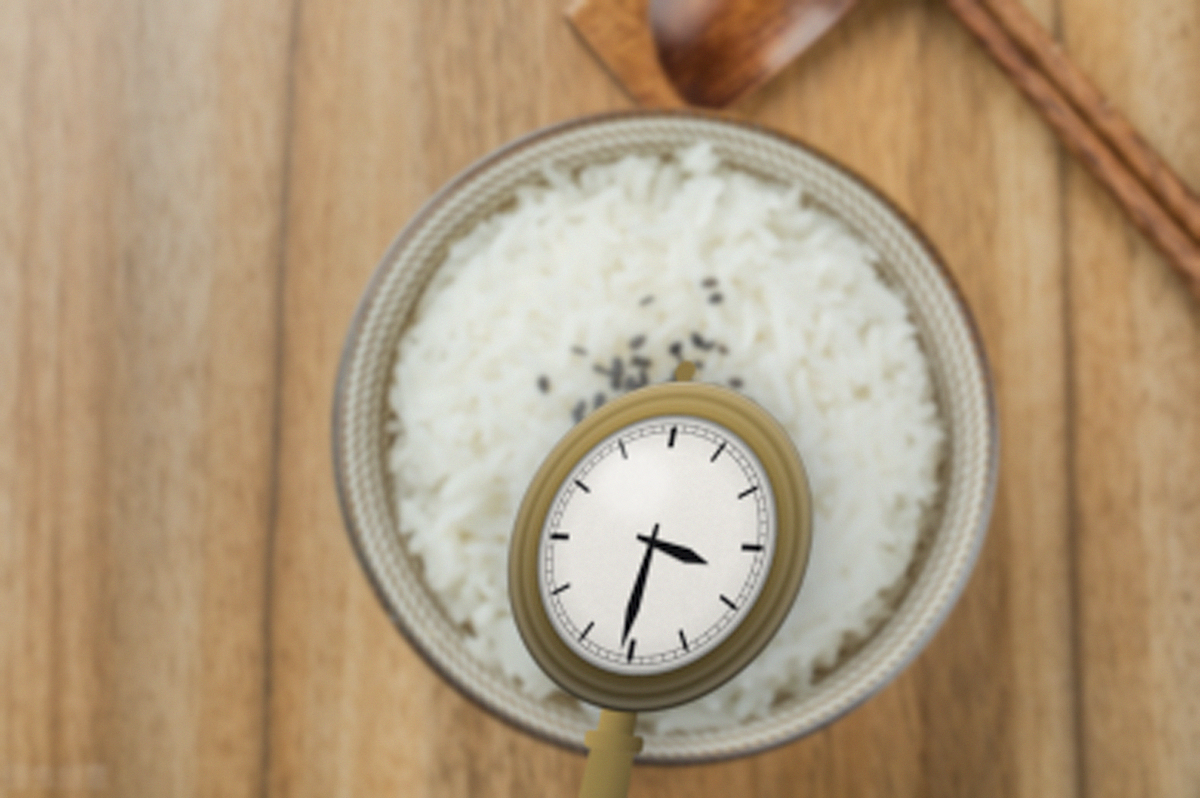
3,31
